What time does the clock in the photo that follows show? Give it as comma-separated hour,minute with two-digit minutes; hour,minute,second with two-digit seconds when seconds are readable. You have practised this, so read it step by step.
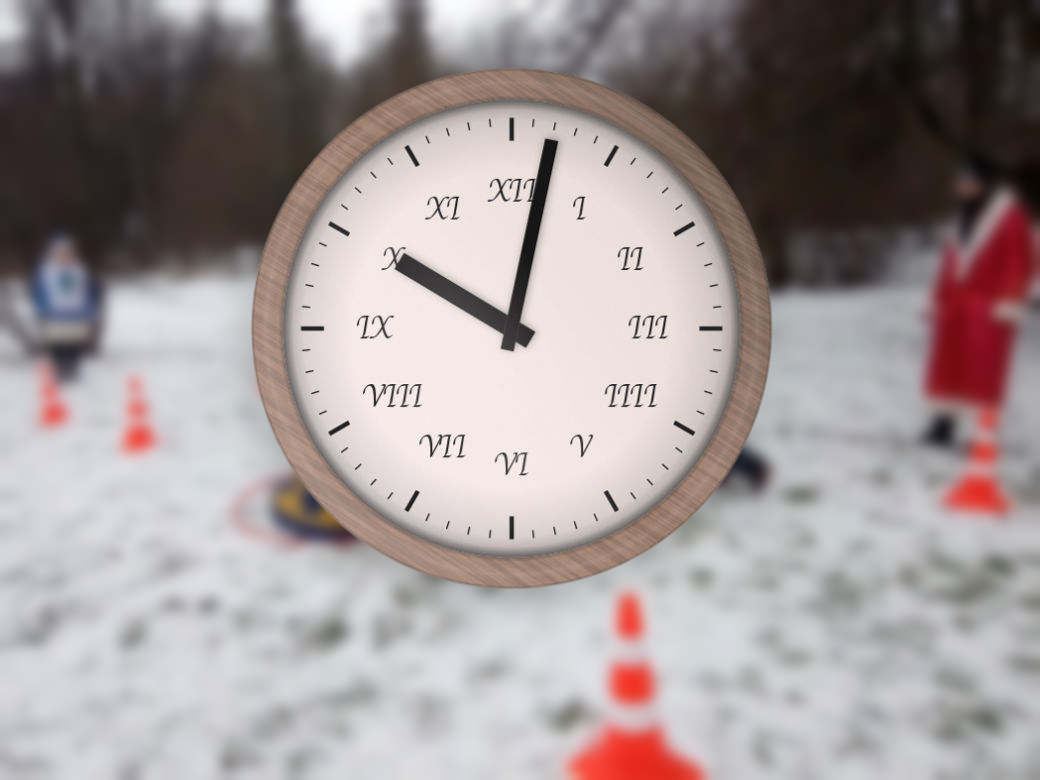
10,02
